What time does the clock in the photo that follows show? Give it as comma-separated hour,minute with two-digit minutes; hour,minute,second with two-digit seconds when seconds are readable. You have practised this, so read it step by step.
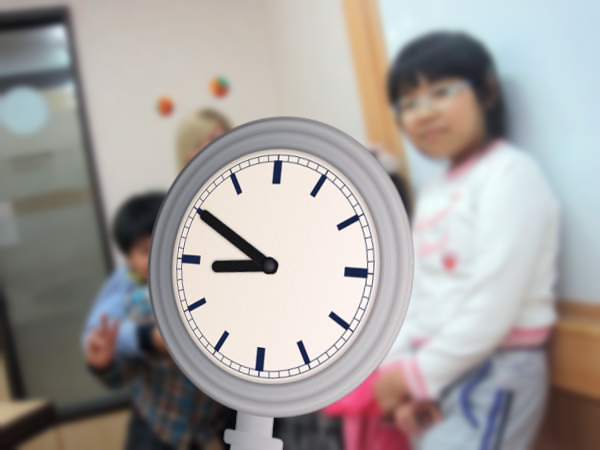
8,50
